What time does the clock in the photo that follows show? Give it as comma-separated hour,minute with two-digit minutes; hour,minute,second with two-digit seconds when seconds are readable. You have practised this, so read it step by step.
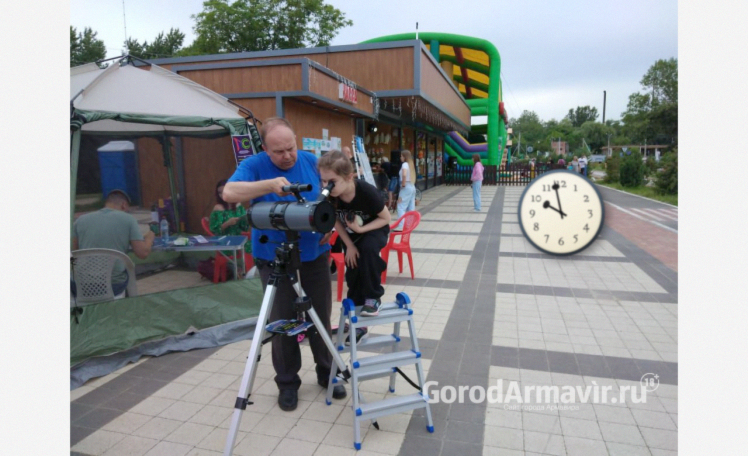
9,58
